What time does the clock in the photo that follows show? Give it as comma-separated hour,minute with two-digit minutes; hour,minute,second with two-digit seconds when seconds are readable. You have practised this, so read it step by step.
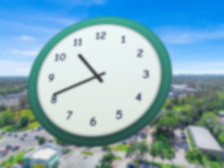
10,41
